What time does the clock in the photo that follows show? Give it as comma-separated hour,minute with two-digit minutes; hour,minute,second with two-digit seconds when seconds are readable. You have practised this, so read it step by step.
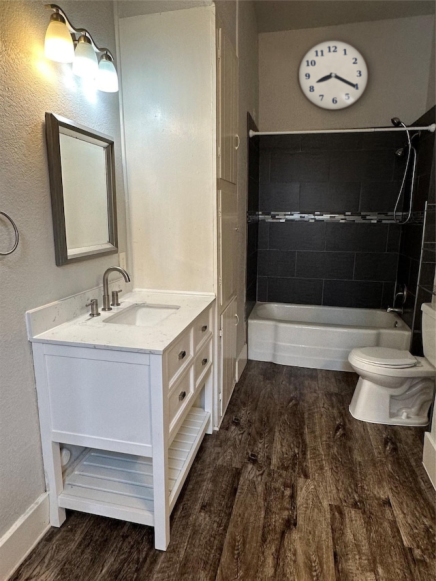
8,20
